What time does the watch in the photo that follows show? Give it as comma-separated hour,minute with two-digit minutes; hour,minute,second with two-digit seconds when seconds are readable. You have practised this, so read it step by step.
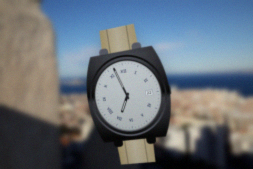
6,57
